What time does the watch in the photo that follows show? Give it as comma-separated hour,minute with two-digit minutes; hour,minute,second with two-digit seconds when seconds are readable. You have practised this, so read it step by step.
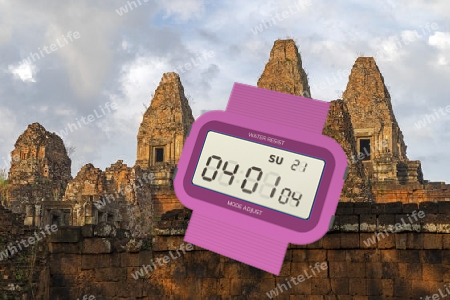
4,01,04
